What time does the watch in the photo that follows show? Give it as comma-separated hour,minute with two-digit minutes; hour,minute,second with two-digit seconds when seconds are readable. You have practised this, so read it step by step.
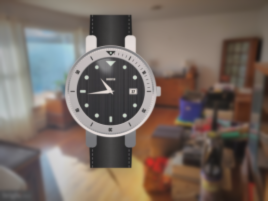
10,44
